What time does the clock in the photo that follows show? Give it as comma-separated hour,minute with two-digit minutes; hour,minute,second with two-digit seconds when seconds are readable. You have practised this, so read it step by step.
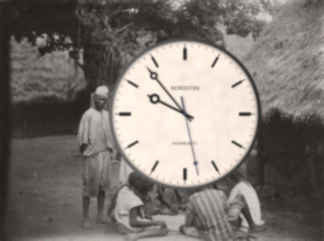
9,53,28
